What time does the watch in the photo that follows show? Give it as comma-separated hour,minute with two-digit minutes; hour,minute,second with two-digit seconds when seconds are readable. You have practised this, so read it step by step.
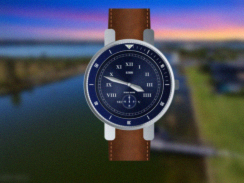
3,48
